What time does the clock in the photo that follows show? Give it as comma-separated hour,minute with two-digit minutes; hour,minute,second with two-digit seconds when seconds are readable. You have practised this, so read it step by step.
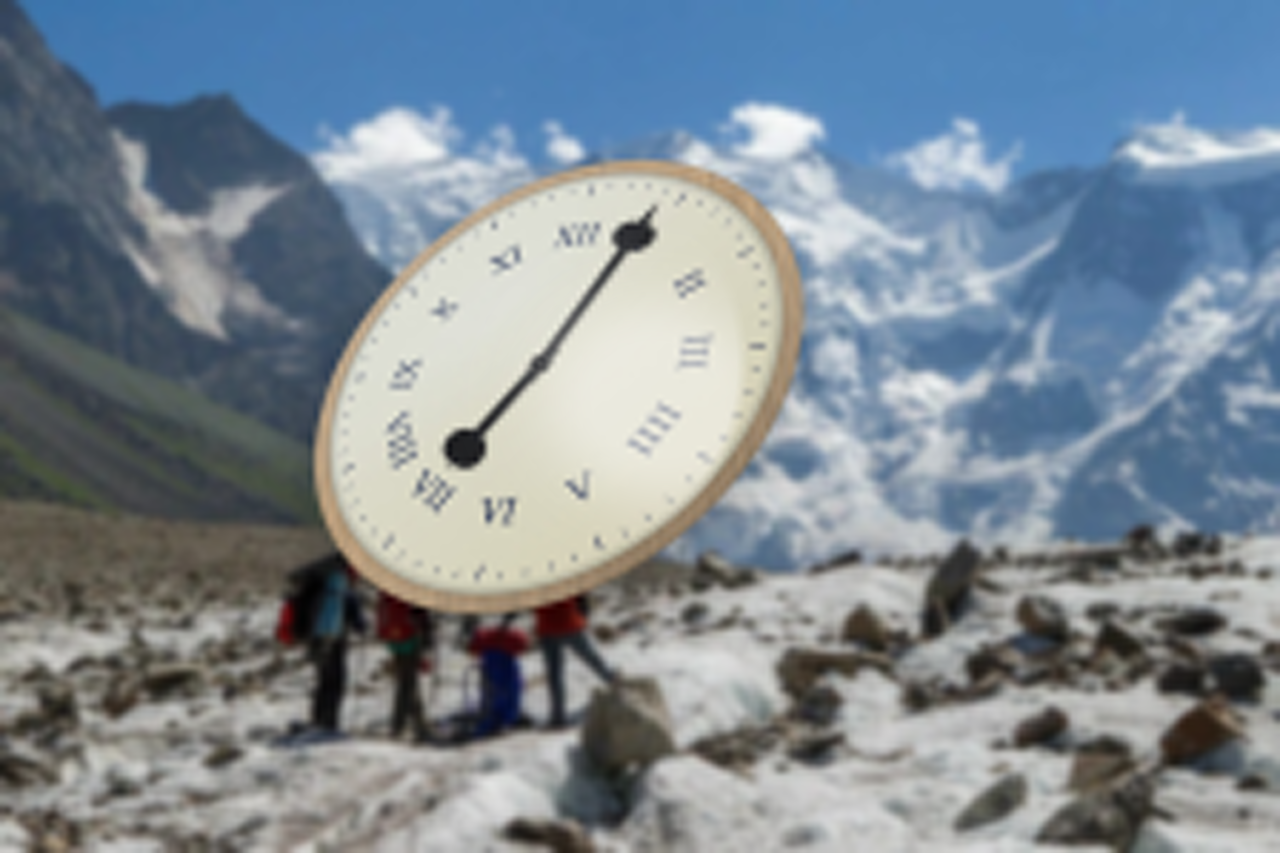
7,04
